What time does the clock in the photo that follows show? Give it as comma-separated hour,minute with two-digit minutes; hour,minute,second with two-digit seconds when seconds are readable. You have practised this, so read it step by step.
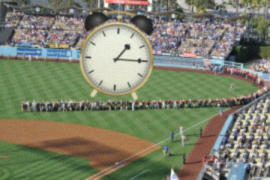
1,15
